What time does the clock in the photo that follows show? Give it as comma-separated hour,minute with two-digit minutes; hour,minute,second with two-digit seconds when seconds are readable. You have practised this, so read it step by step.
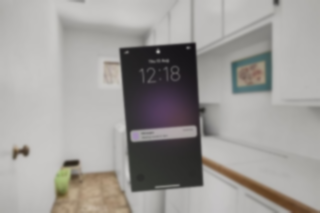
12,18
